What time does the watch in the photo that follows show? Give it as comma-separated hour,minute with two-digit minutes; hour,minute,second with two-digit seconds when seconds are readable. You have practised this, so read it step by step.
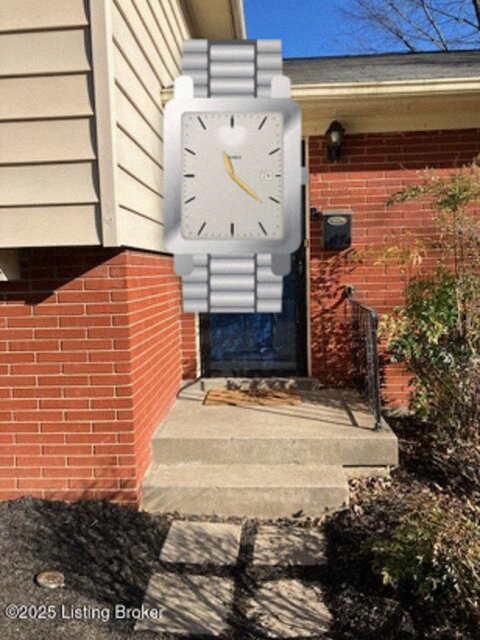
11,22
